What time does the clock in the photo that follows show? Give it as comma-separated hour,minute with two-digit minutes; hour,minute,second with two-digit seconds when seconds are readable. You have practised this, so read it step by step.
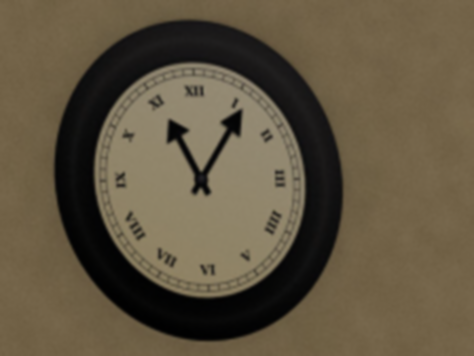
11,06
